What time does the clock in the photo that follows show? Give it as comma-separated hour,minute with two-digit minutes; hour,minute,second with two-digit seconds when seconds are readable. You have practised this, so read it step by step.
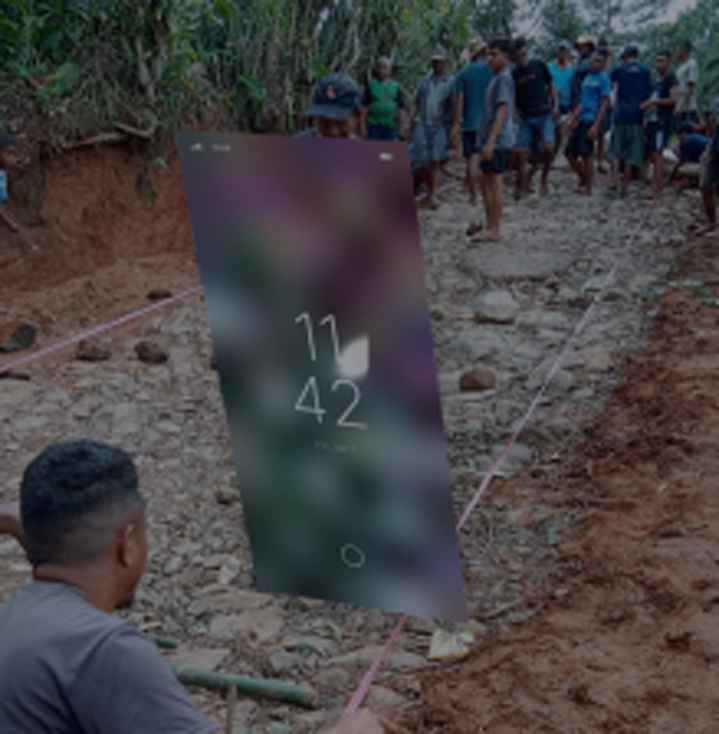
11,42
